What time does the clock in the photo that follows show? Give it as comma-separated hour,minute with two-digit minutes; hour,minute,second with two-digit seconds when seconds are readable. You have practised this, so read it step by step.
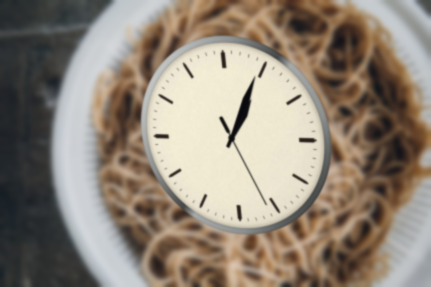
1,04,26
